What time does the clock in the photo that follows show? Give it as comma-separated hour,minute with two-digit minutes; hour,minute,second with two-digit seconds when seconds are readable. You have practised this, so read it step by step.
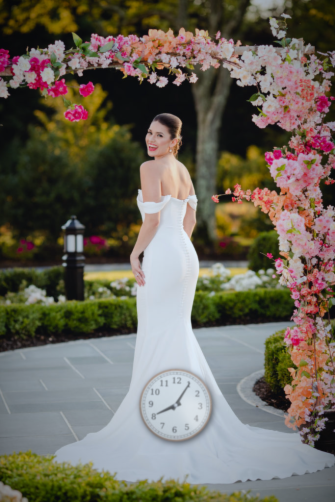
8,05
